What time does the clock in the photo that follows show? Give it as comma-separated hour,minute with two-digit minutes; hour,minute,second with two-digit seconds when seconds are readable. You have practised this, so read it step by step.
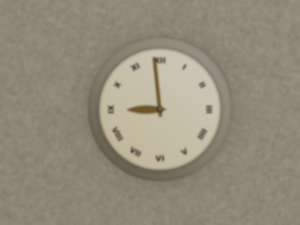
8,59
